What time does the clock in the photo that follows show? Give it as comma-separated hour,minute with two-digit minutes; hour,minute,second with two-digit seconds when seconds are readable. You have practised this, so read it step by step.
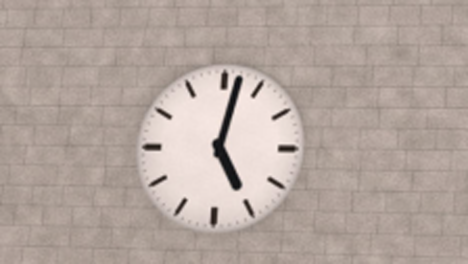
5,02
